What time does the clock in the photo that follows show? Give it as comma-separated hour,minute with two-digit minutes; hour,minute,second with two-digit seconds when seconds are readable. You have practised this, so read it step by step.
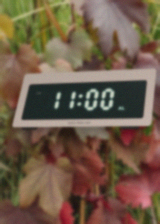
11,00
